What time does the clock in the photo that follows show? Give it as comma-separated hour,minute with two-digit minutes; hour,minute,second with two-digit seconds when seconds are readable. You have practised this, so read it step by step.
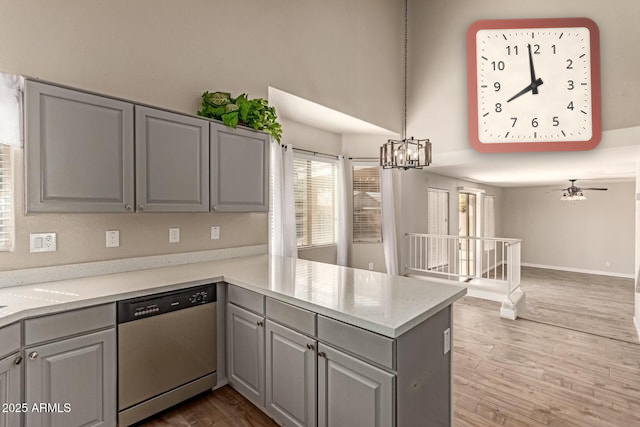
7,59
